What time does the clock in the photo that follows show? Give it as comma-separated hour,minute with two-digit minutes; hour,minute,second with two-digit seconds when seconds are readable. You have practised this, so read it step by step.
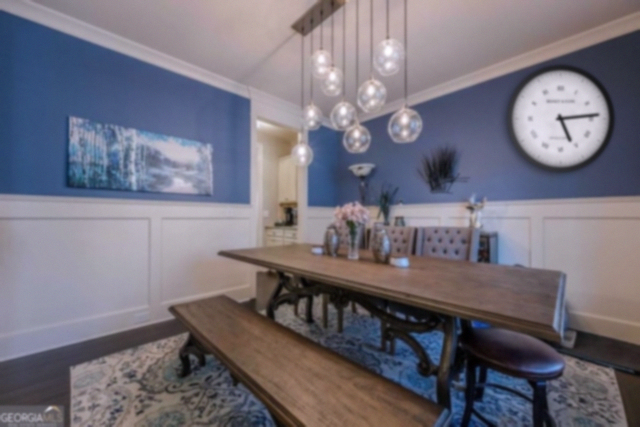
5,14
